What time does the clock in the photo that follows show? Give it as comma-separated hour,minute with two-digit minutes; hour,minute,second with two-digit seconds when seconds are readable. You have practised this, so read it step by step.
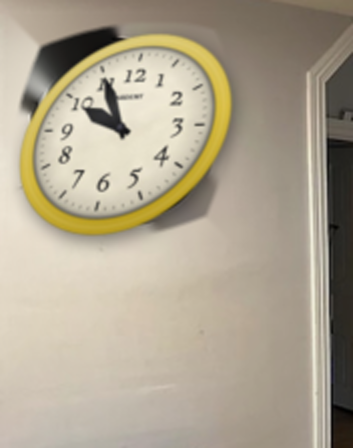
9,55
